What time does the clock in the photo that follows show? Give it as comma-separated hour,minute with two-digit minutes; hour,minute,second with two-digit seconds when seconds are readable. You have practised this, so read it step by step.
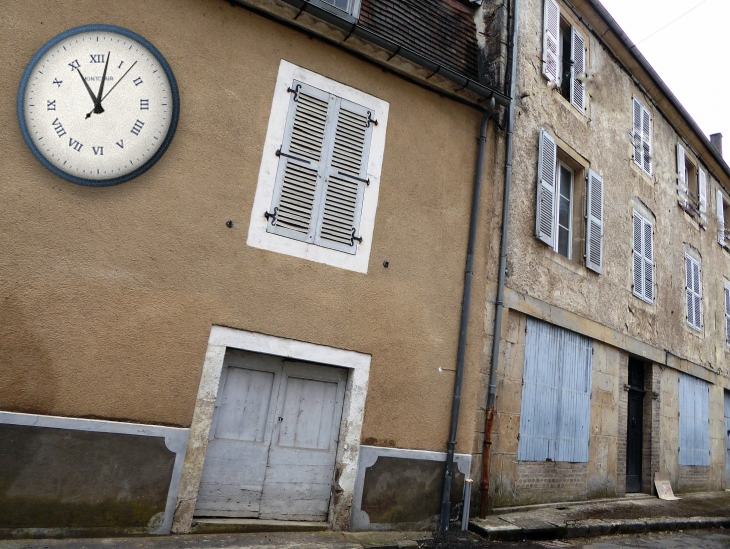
11,02,07
